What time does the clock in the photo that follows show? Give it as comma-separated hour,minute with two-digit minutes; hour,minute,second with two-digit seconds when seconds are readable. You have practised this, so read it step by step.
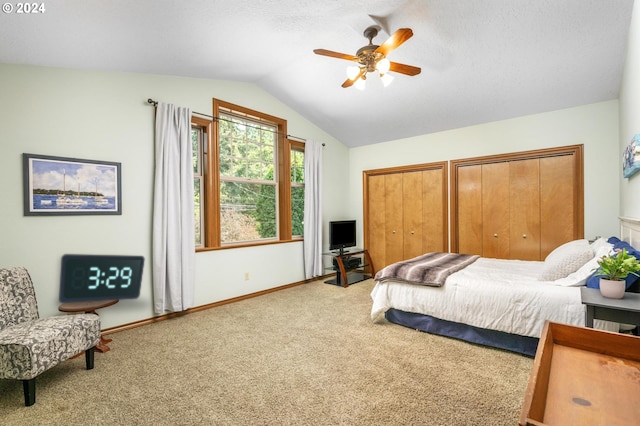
3,29
